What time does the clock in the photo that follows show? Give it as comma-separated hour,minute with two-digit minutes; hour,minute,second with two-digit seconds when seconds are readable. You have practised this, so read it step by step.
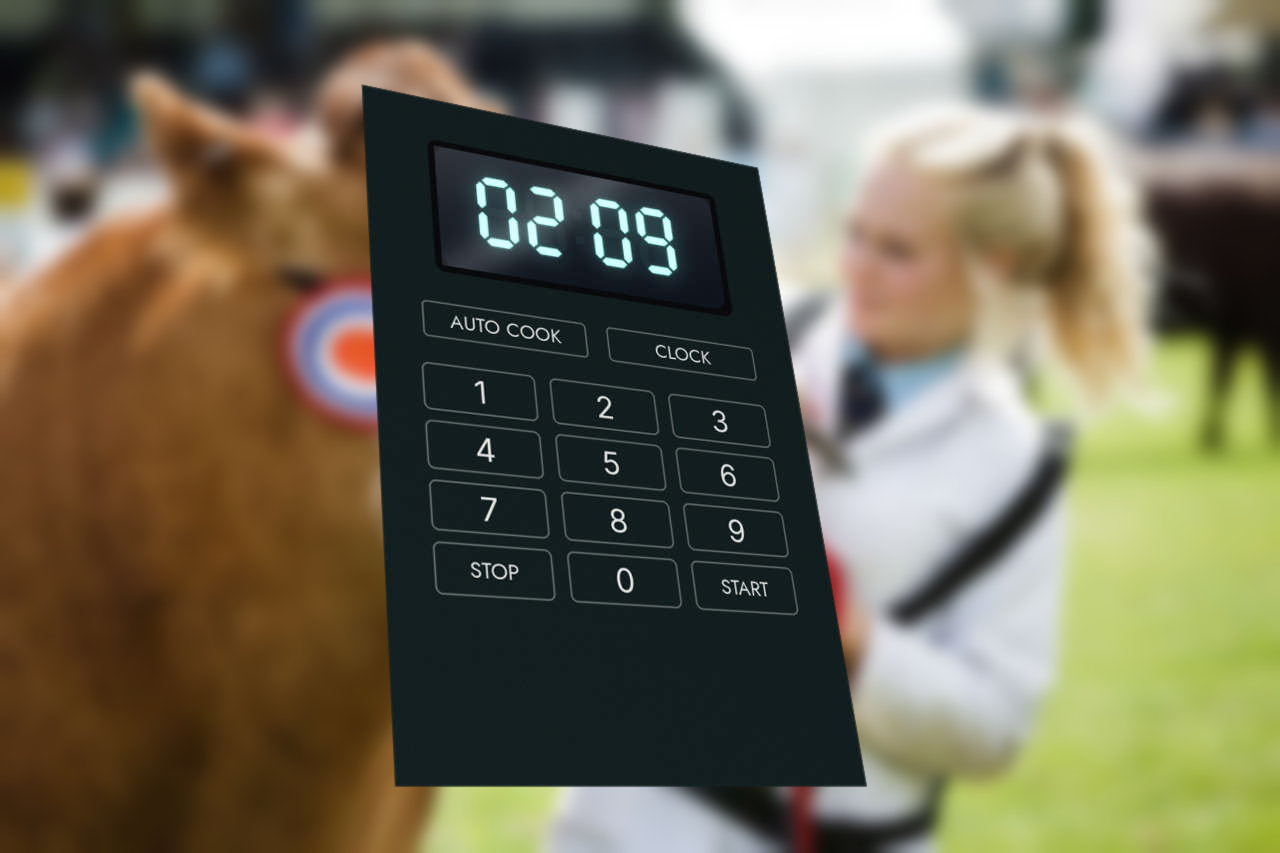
2,09
